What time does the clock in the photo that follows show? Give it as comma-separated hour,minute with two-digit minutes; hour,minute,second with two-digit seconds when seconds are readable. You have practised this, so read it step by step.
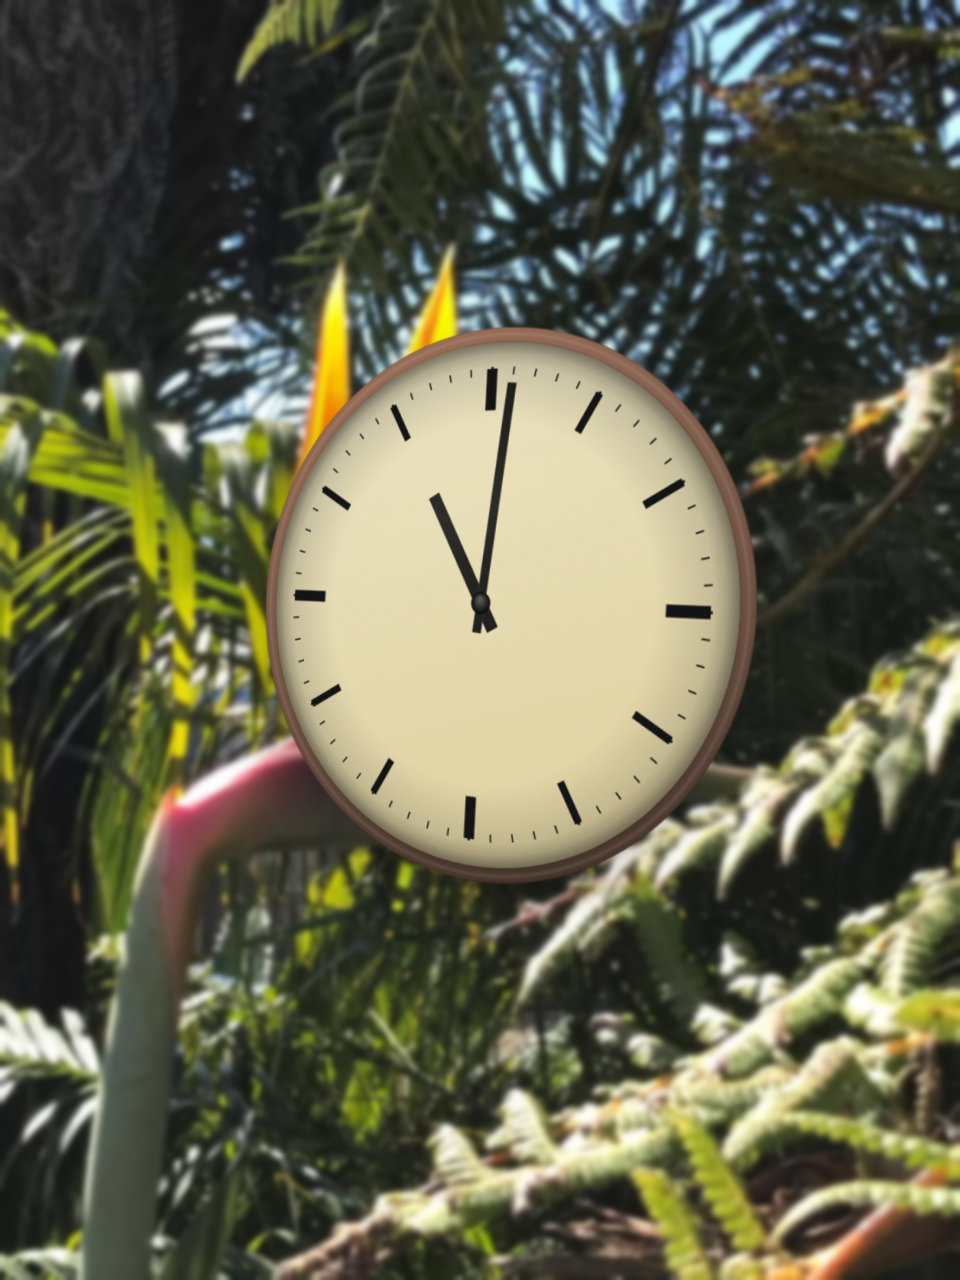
11,01
